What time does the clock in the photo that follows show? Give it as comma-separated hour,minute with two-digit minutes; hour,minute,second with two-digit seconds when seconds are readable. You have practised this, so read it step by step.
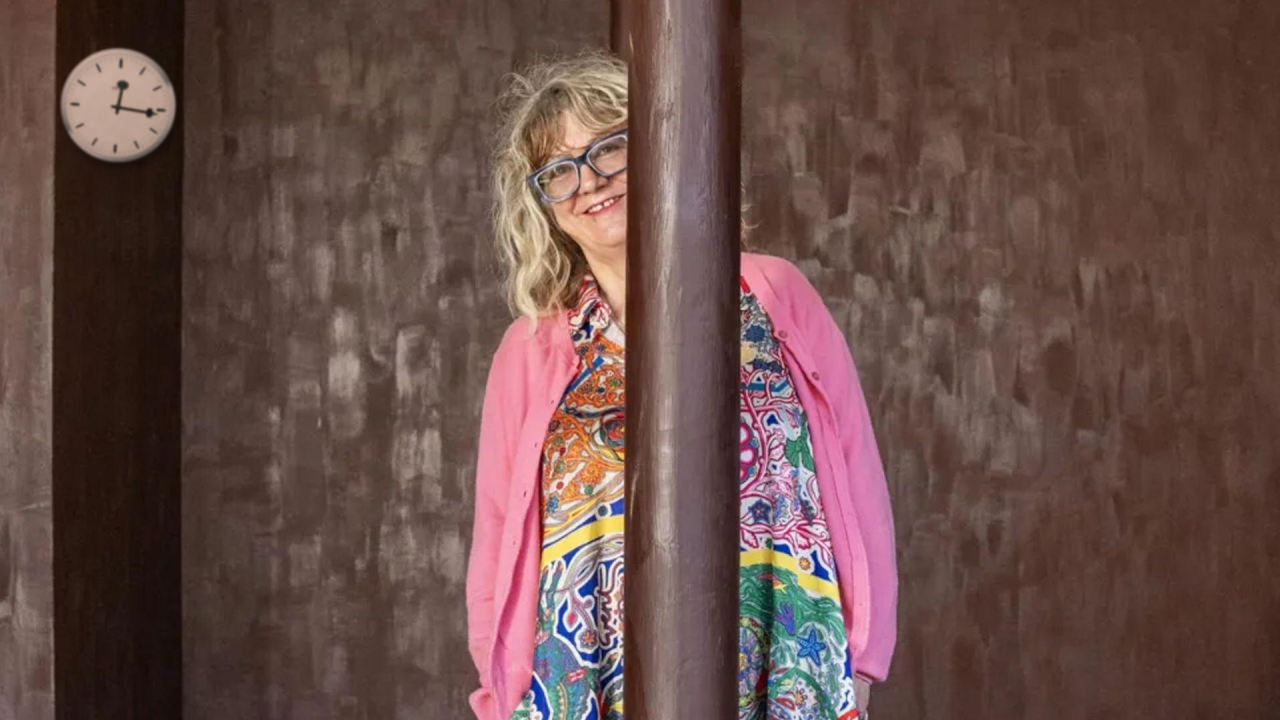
12,16
